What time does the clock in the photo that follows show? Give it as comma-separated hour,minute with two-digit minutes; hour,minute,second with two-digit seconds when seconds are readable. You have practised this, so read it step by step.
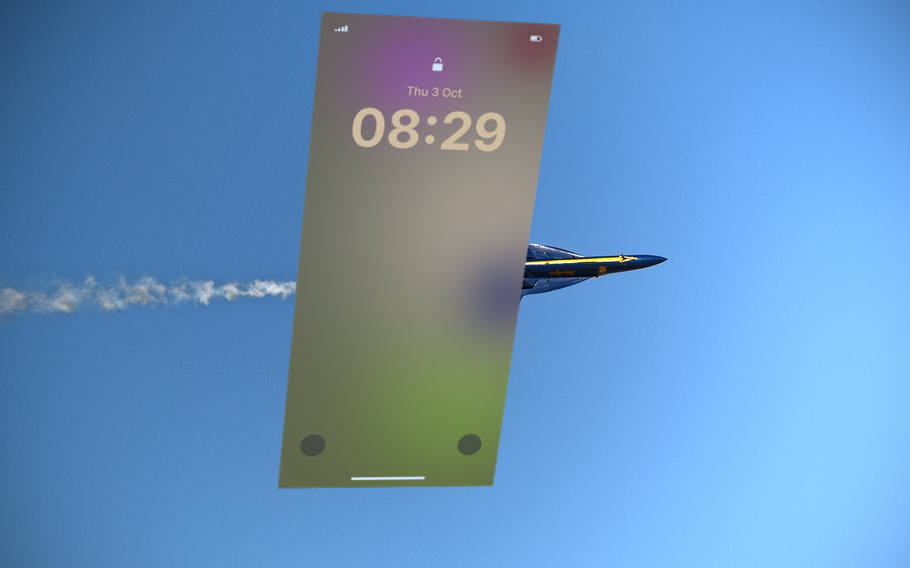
8,29
